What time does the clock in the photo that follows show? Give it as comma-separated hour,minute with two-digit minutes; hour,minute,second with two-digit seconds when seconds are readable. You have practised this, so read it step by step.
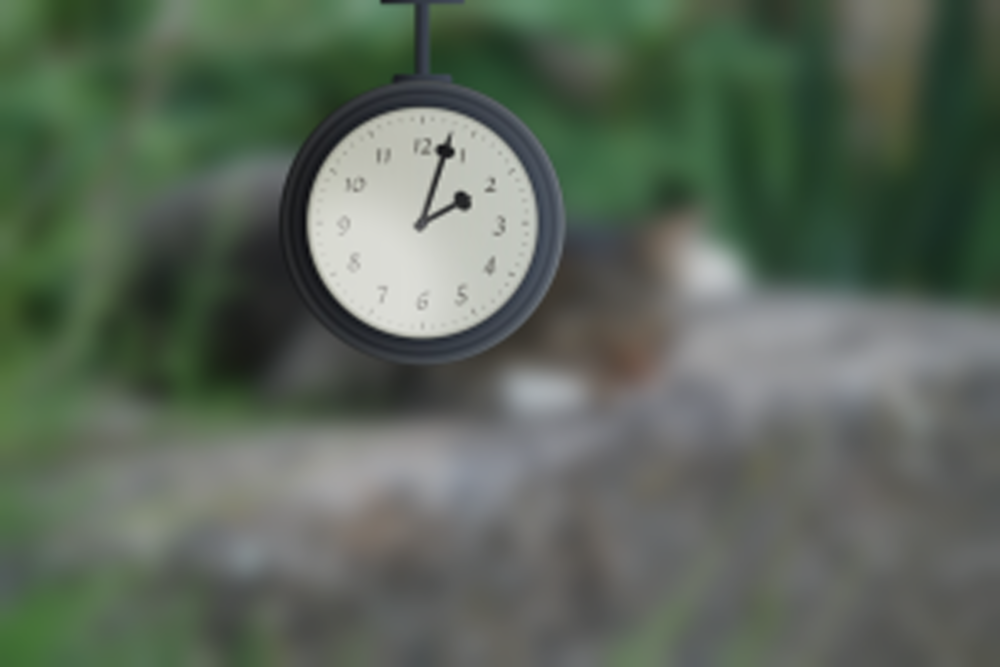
2,03
